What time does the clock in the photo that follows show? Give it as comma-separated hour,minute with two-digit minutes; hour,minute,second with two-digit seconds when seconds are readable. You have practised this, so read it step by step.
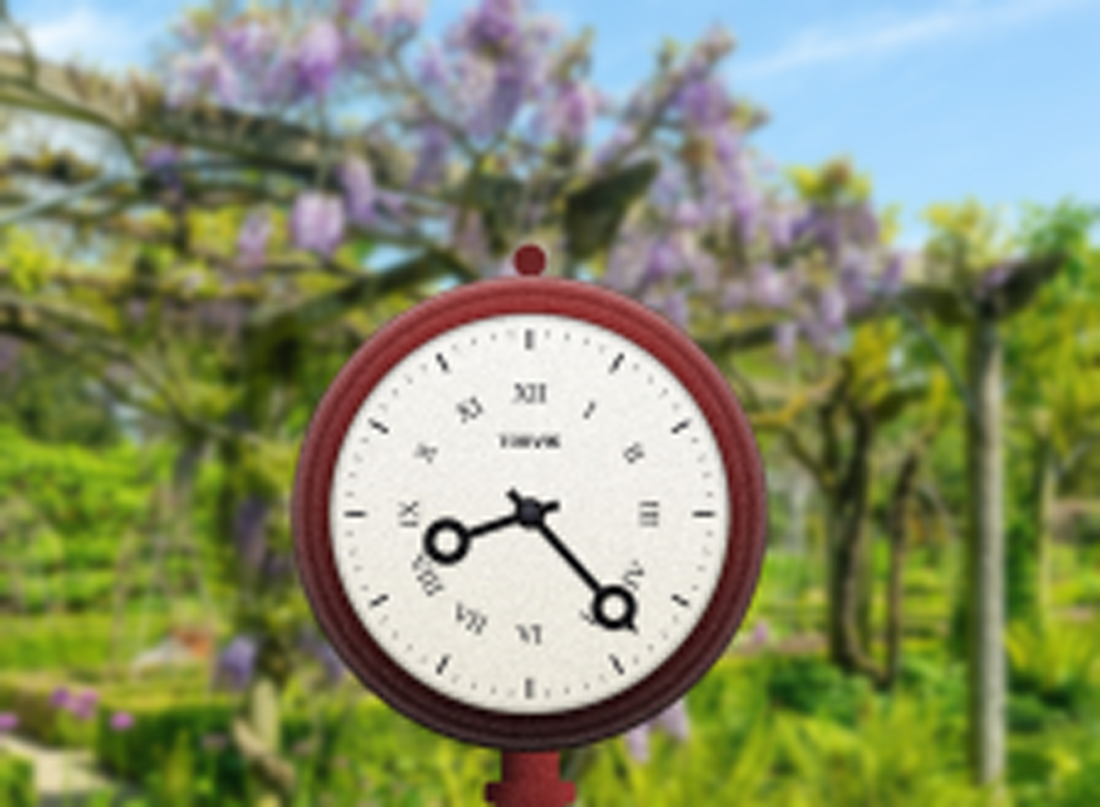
8,23
